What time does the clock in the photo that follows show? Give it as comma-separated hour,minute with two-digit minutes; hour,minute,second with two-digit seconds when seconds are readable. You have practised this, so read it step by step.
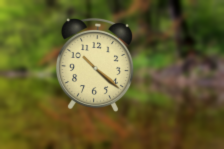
10,21
